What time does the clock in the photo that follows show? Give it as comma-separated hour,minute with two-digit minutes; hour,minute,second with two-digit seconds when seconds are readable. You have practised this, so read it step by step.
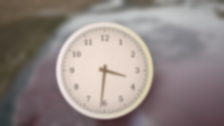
3,31
